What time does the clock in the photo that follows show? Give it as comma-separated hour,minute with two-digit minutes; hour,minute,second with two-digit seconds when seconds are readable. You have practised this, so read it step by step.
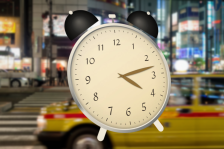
4,13
